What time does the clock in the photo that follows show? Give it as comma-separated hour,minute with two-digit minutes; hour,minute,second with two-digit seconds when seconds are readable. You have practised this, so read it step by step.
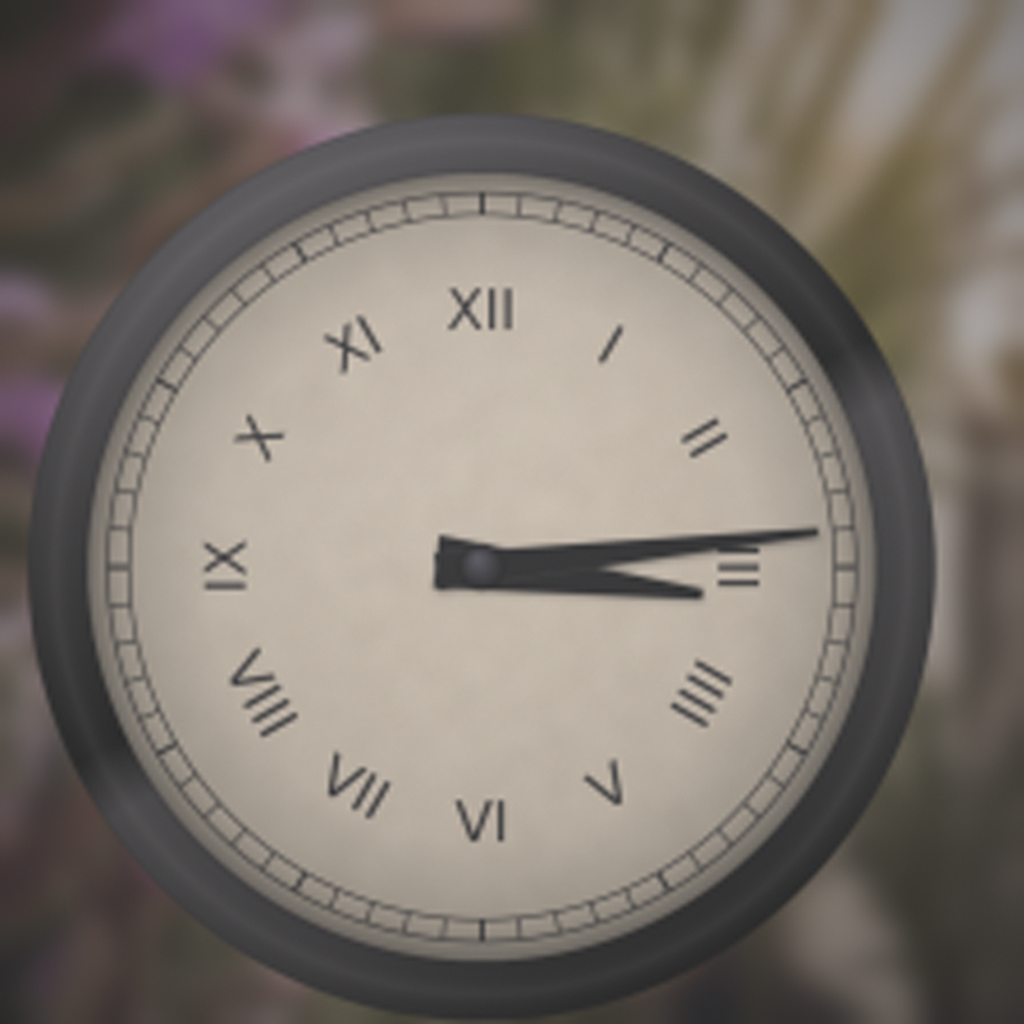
3,14
